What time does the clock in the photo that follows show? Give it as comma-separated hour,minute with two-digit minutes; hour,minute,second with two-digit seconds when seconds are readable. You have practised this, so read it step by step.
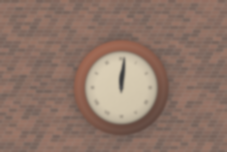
12,01
